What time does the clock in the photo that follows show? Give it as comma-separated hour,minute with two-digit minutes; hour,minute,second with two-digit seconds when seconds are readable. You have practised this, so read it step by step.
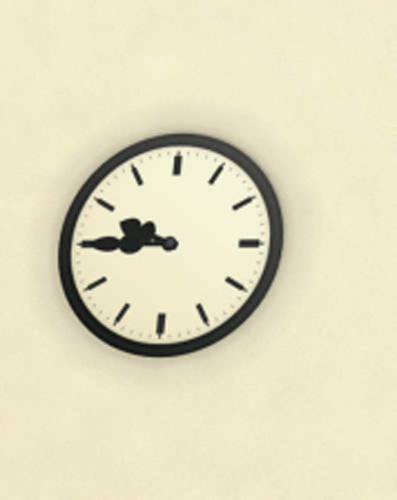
9,45
